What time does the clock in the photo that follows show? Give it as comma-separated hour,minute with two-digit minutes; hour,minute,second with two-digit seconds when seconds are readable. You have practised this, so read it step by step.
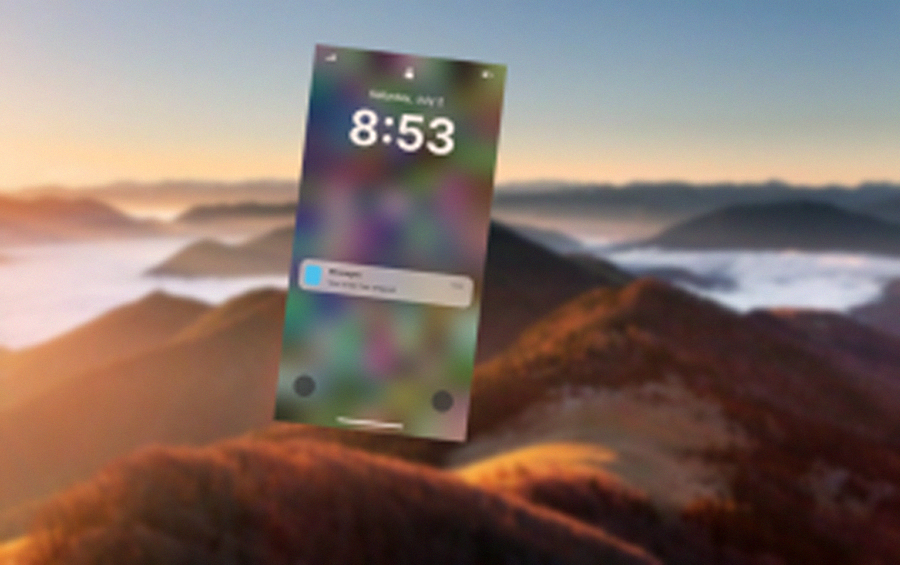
8,53
